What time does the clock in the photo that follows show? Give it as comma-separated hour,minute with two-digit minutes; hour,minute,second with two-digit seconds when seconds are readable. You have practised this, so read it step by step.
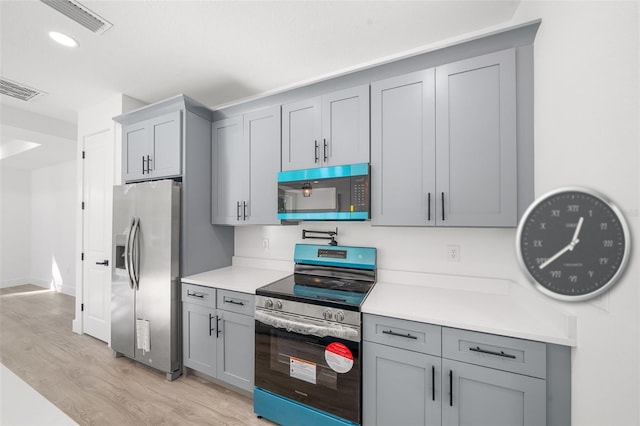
12,39
